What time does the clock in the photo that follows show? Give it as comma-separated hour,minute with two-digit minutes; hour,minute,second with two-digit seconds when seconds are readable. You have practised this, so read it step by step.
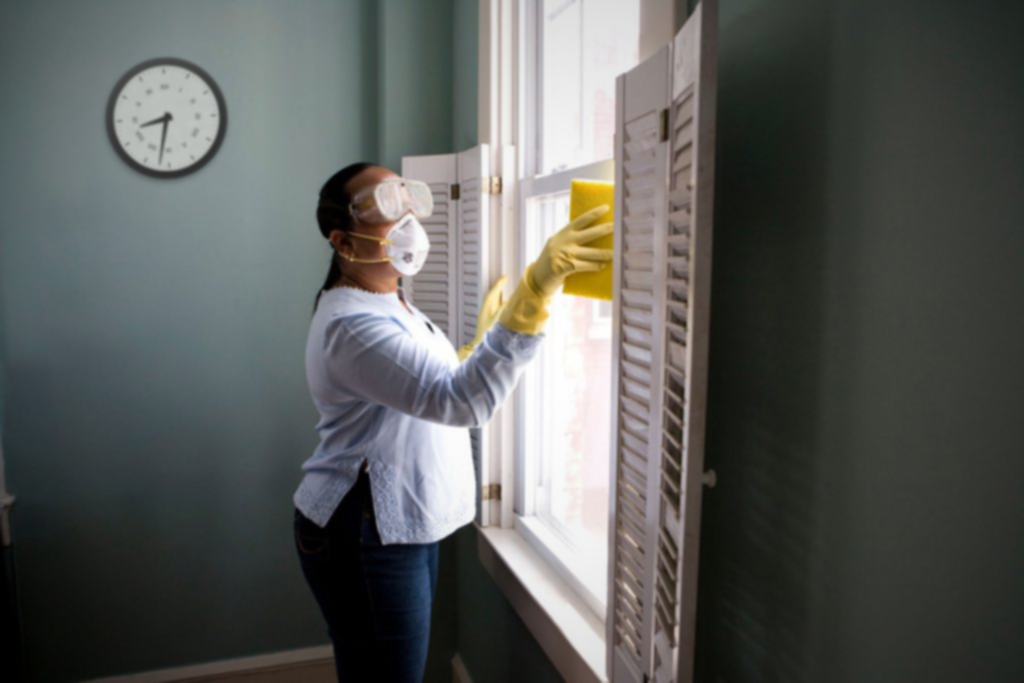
8,32
